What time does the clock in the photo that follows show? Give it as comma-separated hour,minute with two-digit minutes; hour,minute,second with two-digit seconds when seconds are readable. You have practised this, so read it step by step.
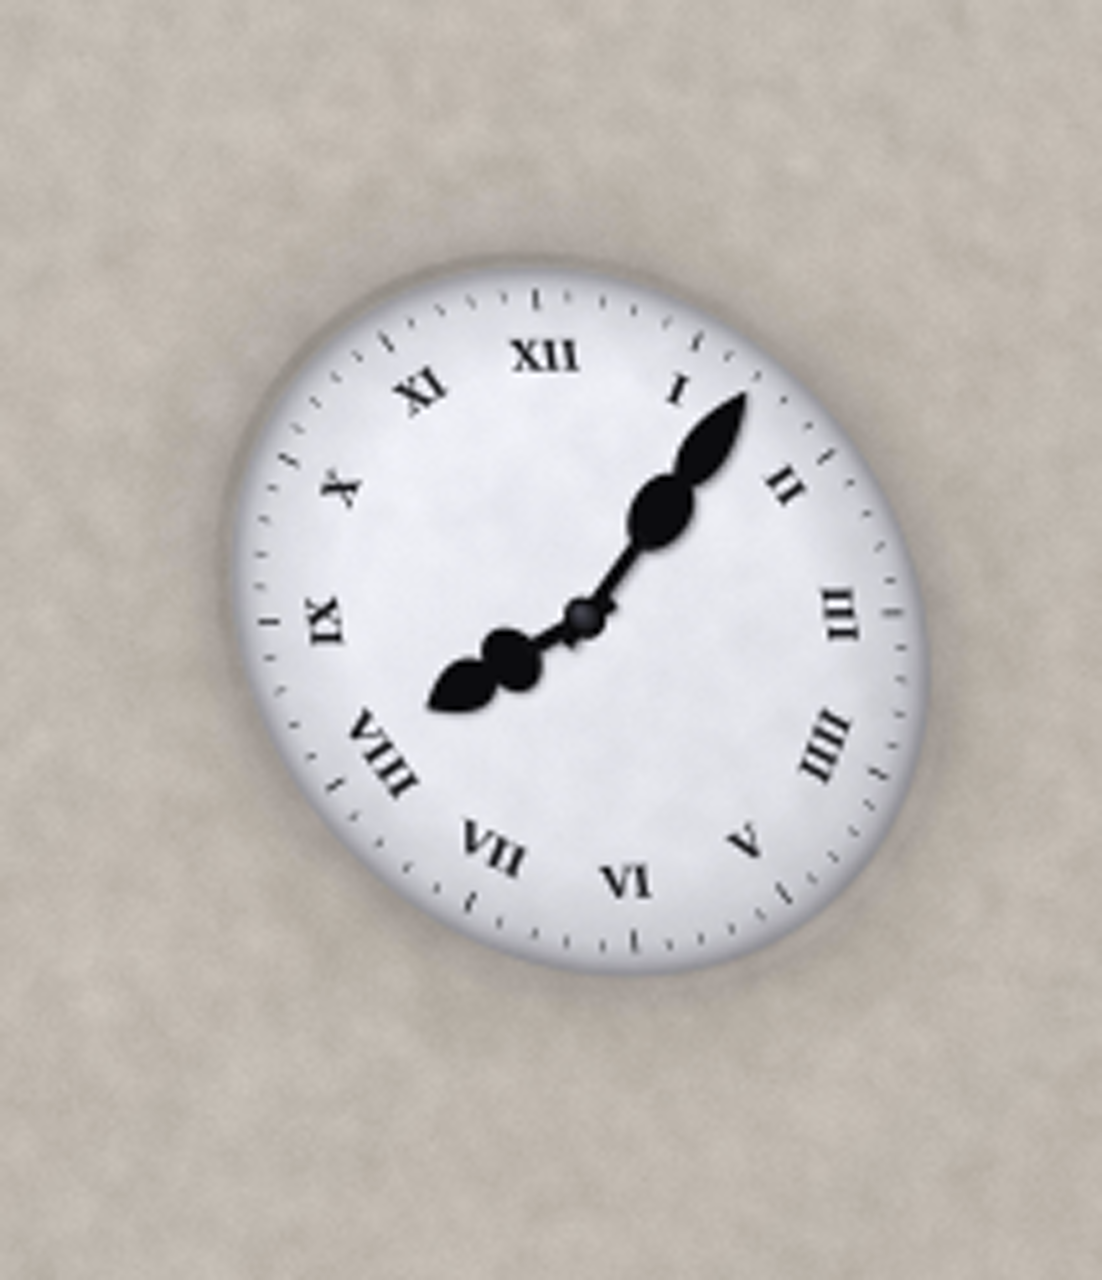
8,07
